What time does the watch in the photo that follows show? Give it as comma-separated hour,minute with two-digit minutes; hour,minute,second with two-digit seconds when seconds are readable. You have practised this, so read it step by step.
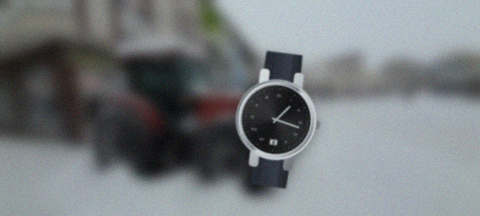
1,17
